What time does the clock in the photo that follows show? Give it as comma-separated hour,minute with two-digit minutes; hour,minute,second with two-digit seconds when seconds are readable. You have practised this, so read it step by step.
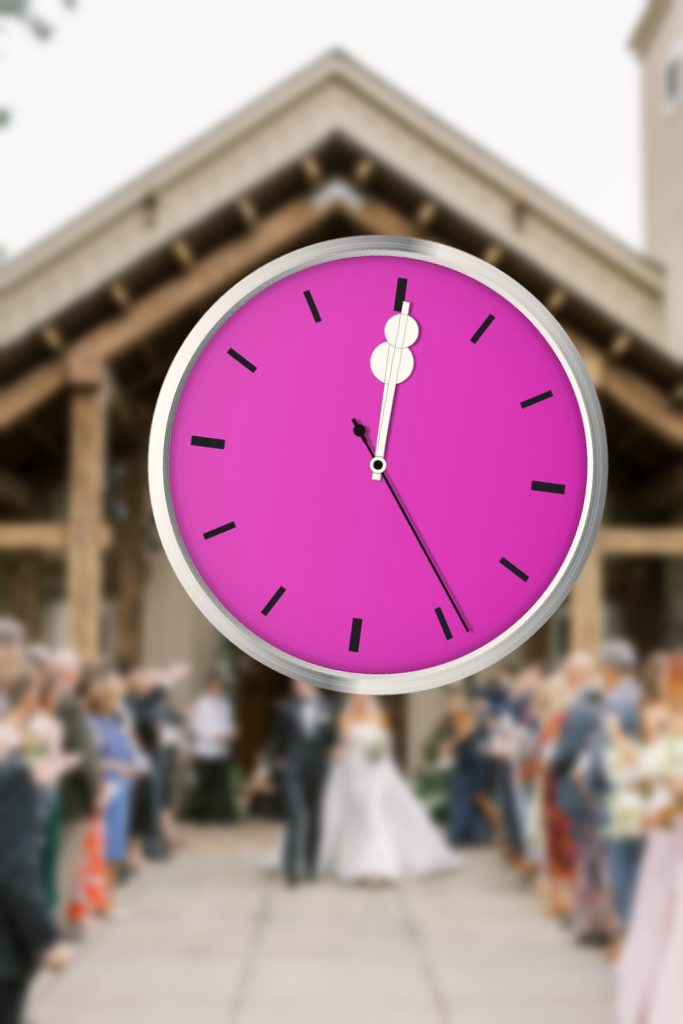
12,00,24
